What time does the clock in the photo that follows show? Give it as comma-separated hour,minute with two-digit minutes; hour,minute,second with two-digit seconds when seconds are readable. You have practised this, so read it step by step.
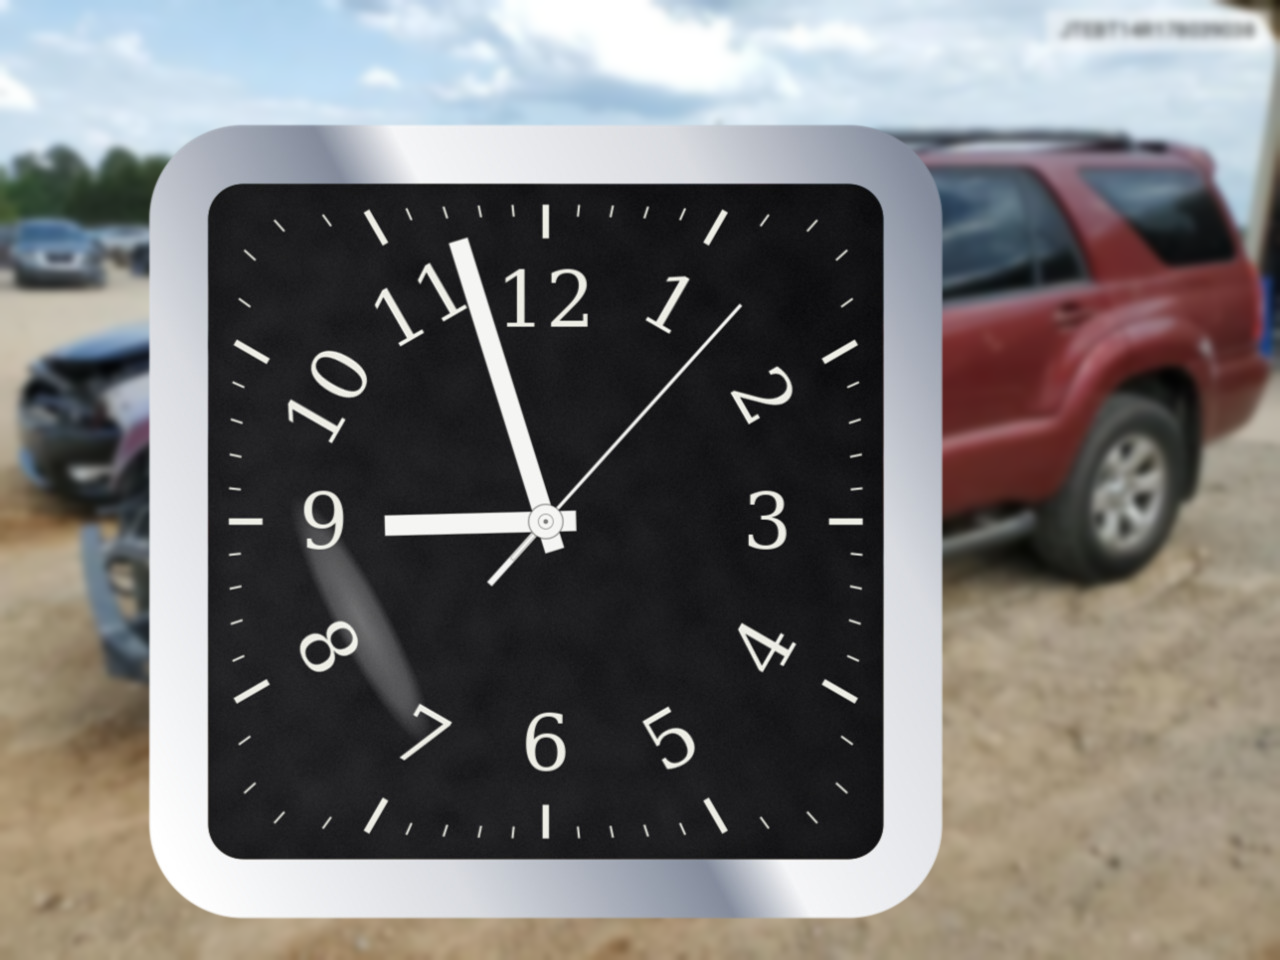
8,57,07
